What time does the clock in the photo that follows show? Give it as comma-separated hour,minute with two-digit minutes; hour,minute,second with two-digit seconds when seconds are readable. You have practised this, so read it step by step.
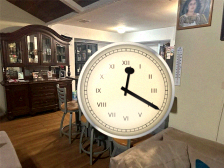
12,20
